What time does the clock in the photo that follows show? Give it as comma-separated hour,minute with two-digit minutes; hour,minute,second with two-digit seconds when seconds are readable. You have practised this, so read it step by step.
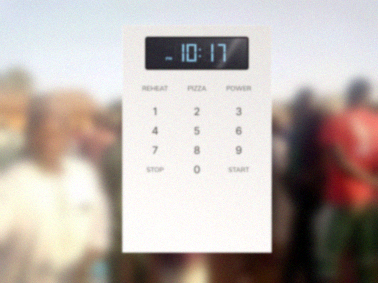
10,17
